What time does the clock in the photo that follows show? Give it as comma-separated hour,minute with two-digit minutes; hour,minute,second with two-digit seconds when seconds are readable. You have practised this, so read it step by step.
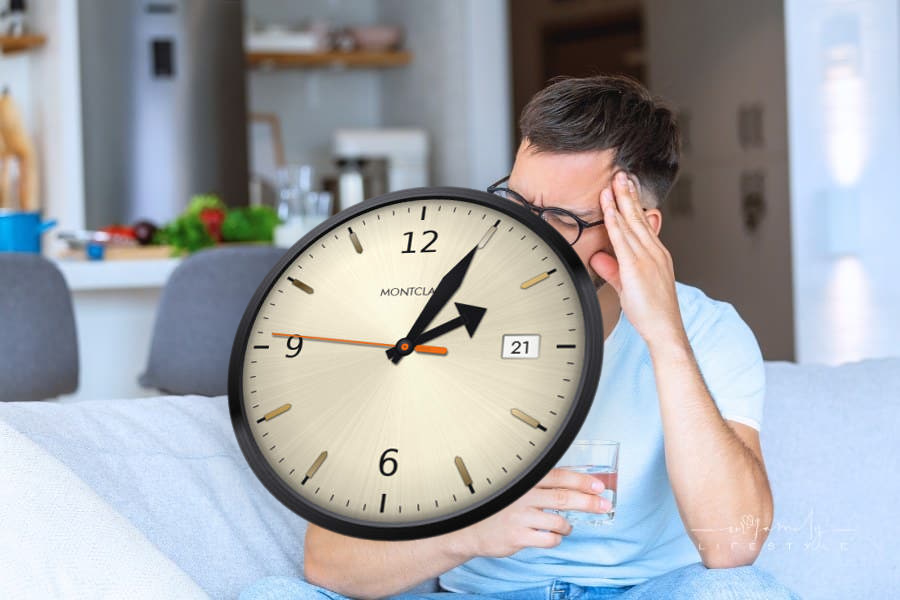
2,04,46
